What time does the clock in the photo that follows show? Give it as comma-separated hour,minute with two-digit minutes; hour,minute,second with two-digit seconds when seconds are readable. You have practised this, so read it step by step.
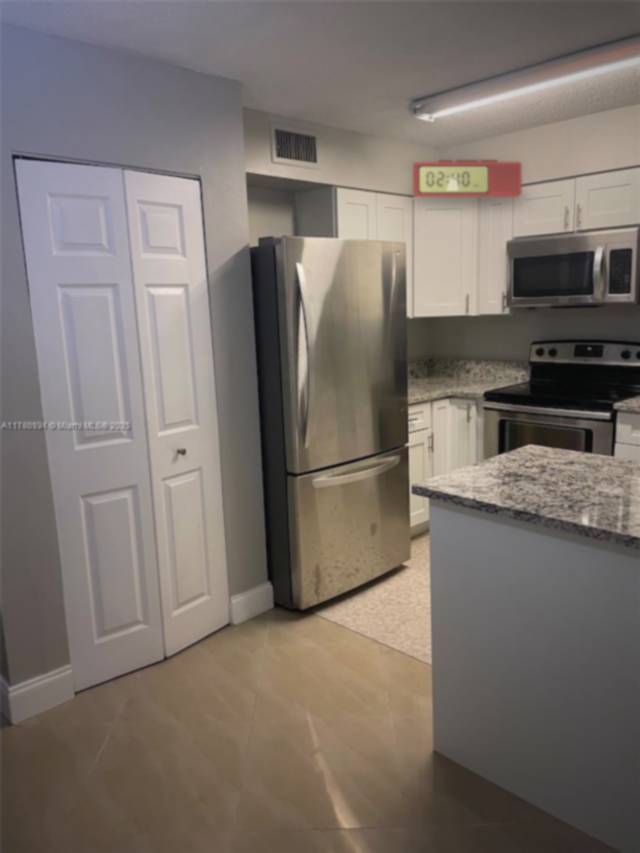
2,40
